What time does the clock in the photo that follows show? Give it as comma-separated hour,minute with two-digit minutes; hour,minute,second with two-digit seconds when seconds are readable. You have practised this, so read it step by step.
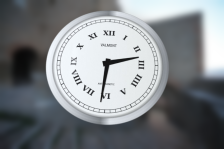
2,31
